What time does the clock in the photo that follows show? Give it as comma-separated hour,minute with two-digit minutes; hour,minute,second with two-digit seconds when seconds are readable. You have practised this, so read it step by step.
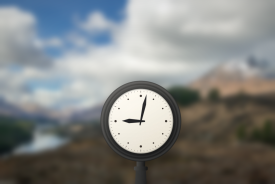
9,02
